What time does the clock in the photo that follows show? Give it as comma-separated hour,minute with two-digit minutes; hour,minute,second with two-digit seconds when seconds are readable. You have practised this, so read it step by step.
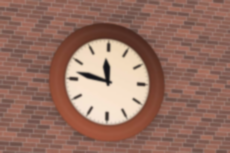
11,47
